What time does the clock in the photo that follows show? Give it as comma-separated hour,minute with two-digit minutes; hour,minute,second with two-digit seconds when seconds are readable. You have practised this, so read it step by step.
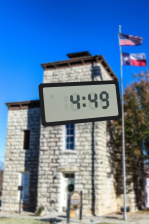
4,49
